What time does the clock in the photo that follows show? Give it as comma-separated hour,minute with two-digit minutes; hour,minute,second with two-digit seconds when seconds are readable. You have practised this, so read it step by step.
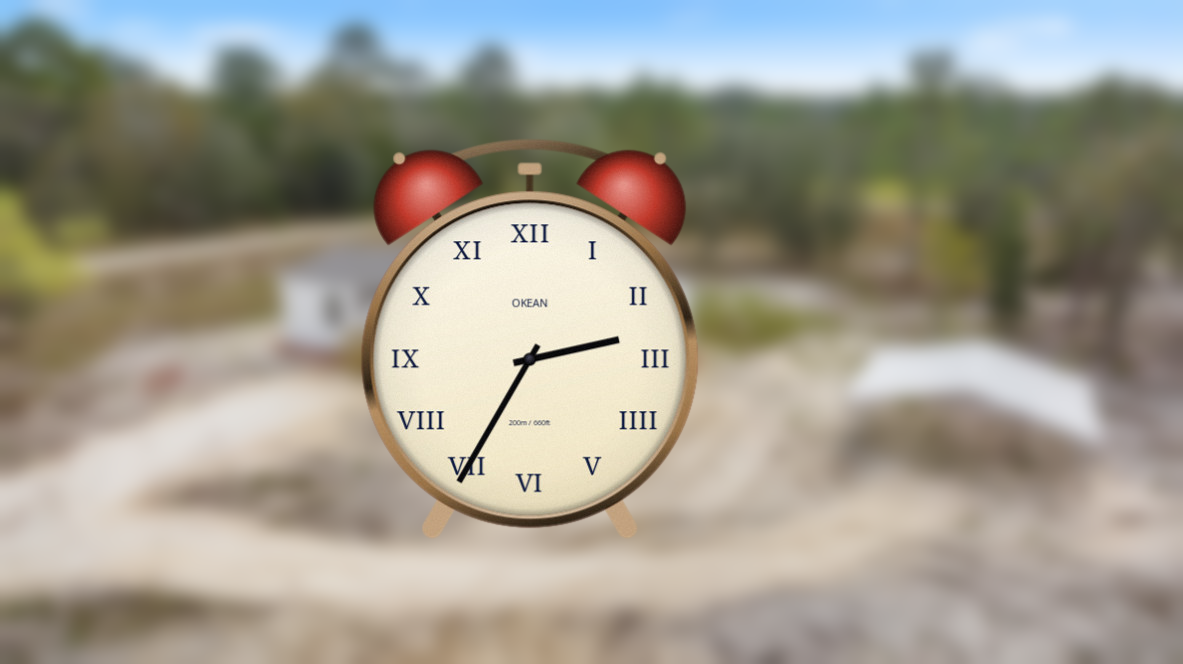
2,35
